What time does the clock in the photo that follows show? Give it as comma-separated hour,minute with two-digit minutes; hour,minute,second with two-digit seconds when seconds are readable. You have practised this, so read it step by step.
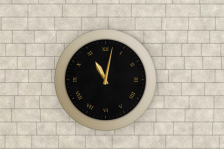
11,02
